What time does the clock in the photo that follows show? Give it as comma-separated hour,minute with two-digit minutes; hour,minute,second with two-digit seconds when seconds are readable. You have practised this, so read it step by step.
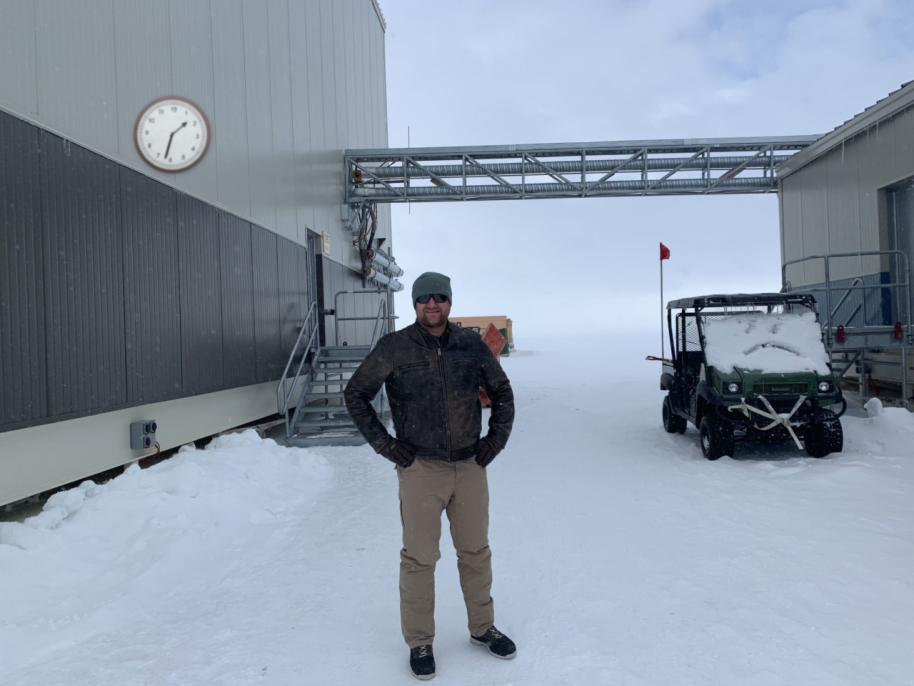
1,32
